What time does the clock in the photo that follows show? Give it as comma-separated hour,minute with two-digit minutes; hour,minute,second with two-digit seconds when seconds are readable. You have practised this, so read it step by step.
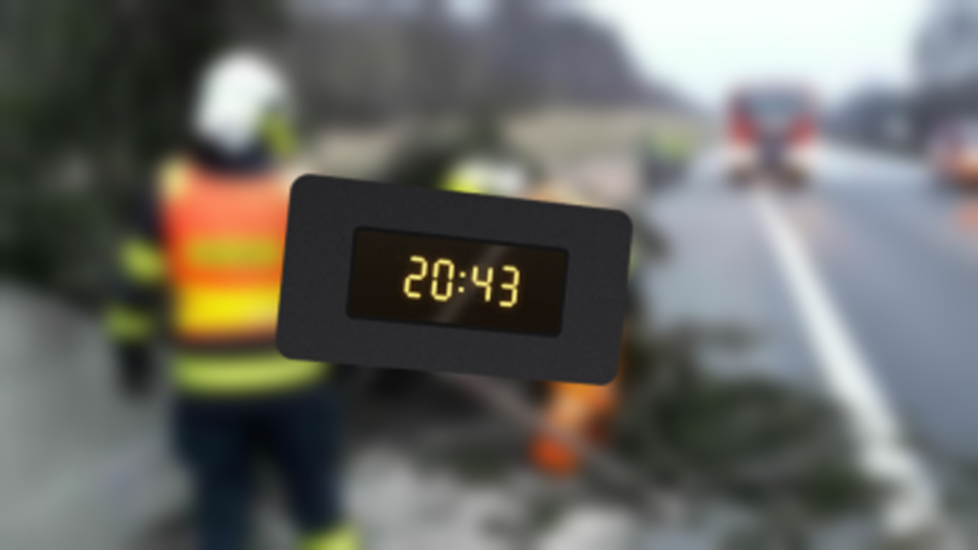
20,43
